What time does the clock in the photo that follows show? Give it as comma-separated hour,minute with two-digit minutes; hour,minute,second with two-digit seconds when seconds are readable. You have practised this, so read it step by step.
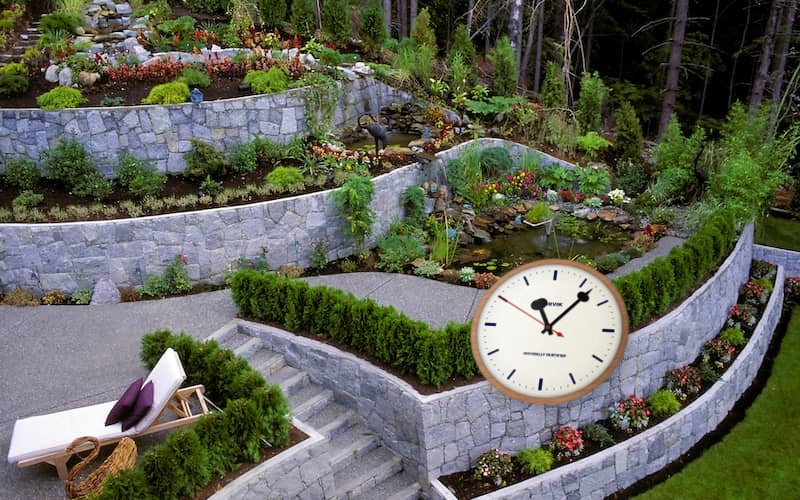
11,06,50
